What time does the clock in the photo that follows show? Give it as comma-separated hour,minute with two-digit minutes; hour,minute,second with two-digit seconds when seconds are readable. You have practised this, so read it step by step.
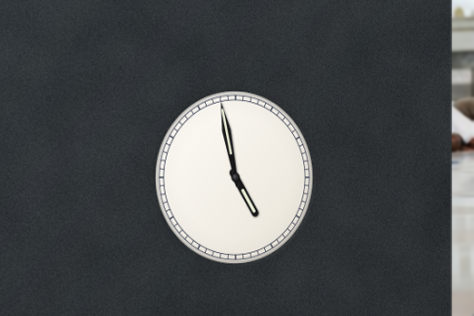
4,58
